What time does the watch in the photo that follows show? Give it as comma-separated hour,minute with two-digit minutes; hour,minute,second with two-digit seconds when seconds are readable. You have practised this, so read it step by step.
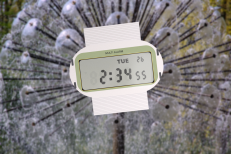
2,34,55
